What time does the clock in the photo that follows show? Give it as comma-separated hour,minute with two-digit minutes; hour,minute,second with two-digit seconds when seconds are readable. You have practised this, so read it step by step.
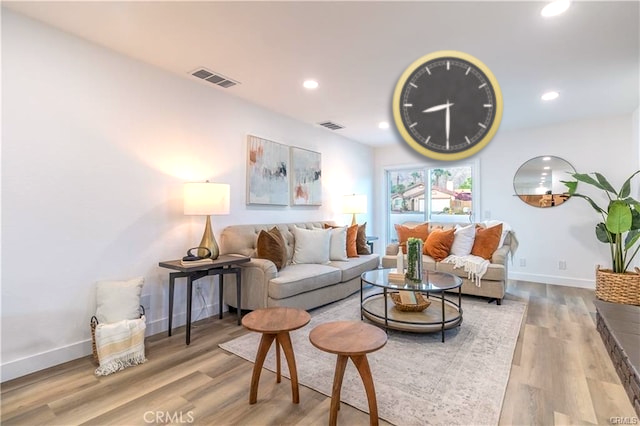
8,30
